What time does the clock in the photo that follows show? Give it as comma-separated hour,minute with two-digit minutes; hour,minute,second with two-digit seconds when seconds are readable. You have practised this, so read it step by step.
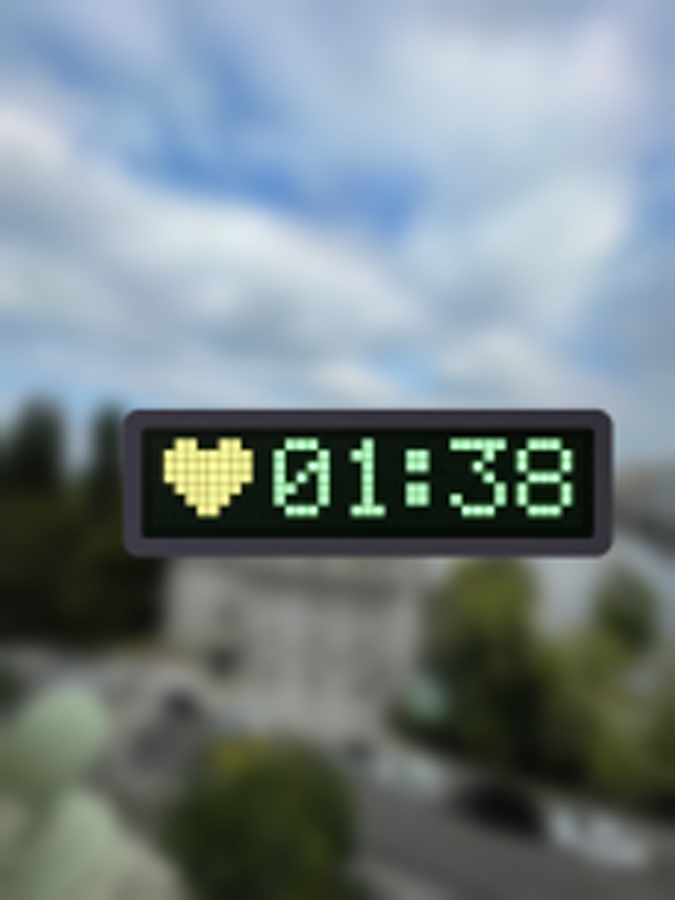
1,38
